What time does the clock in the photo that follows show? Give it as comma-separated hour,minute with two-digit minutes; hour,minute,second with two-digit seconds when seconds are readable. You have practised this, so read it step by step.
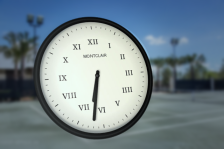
6,32
